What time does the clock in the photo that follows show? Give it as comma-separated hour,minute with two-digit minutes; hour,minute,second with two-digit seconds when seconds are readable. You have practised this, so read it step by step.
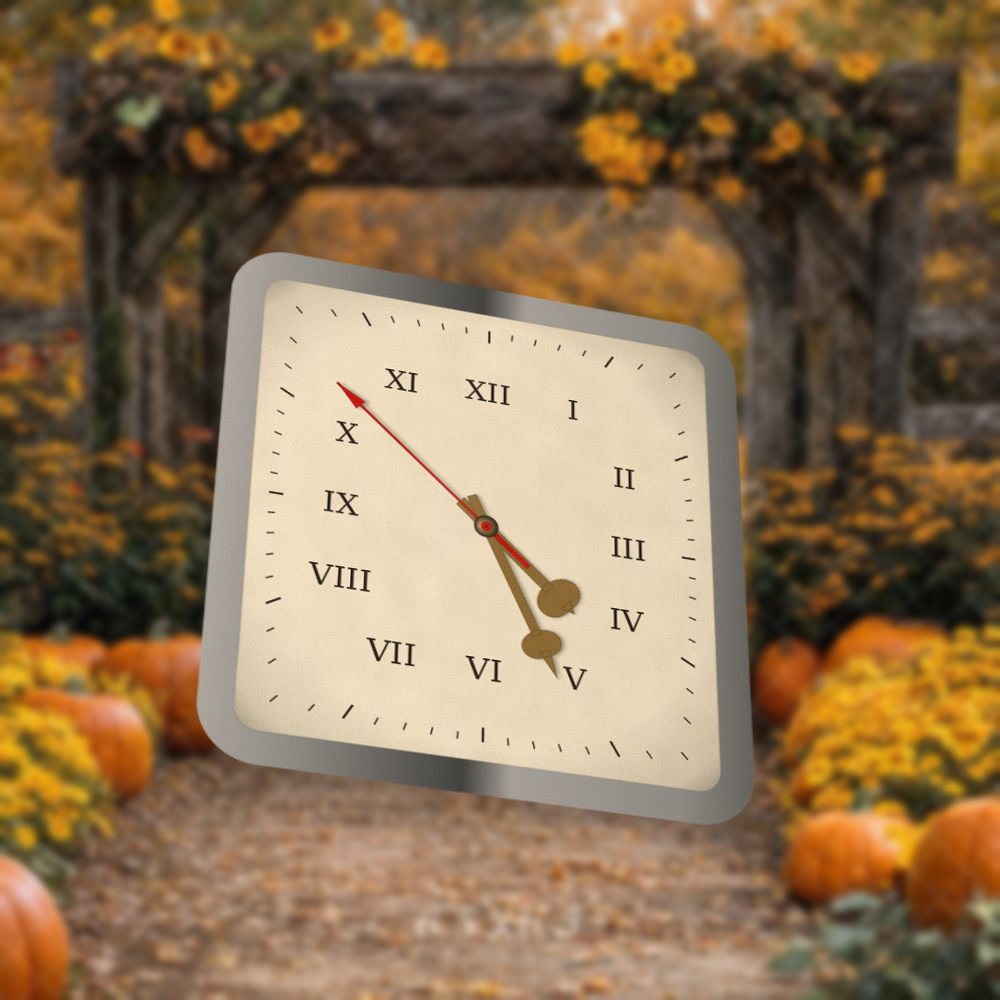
4,25,52
